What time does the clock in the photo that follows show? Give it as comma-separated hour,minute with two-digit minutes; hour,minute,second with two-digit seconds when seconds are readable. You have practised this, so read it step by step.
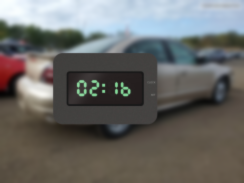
2,16
